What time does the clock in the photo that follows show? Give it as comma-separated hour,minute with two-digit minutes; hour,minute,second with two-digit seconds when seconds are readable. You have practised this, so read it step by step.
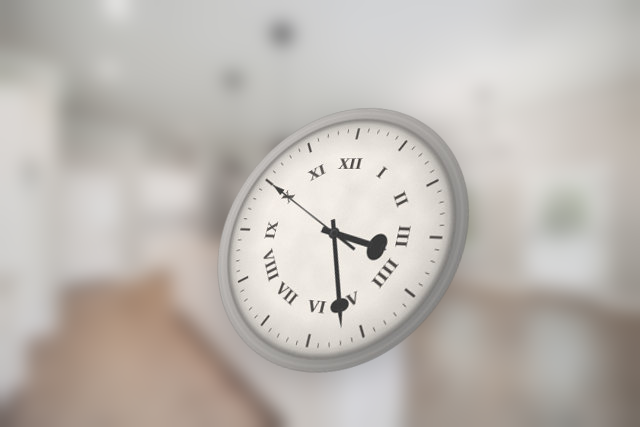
3,26,50
